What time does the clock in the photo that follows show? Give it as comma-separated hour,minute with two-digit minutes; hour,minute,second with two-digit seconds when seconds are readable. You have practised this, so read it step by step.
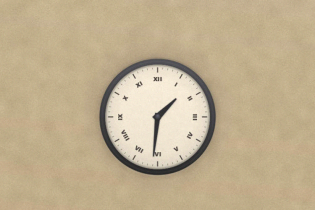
1,31
